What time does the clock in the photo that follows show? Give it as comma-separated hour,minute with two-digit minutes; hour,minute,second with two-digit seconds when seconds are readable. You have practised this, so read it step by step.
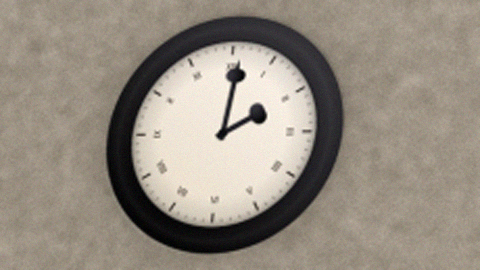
2,01
